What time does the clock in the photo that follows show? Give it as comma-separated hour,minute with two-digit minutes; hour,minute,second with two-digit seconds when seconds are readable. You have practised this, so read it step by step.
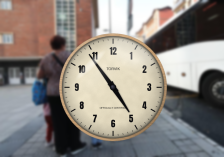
4,54
